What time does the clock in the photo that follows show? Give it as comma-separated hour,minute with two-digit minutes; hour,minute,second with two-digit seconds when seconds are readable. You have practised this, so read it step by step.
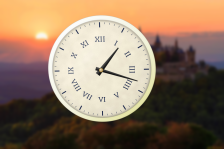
1,18
